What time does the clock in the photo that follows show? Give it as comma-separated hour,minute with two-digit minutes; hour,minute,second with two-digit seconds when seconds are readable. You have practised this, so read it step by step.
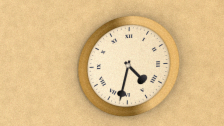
4,32
